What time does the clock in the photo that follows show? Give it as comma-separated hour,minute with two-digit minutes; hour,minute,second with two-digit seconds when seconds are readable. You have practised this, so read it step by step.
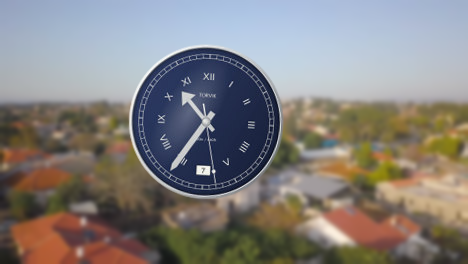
10,35,28
